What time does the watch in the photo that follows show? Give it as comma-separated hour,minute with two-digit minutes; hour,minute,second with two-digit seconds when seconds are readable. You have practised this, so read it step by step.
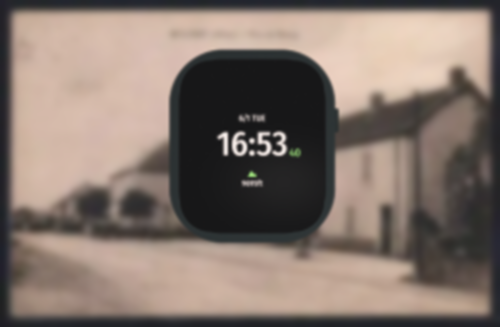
16,53
